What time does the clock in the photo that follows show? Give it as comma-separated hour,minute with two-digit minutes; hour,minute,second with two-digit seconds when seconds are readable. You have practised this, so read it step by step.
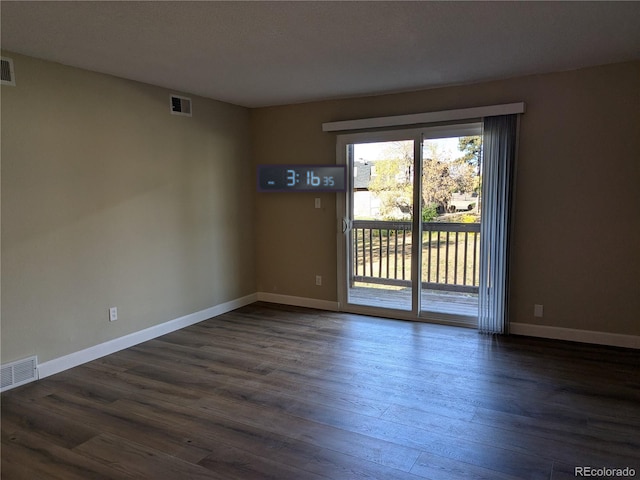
3,16
